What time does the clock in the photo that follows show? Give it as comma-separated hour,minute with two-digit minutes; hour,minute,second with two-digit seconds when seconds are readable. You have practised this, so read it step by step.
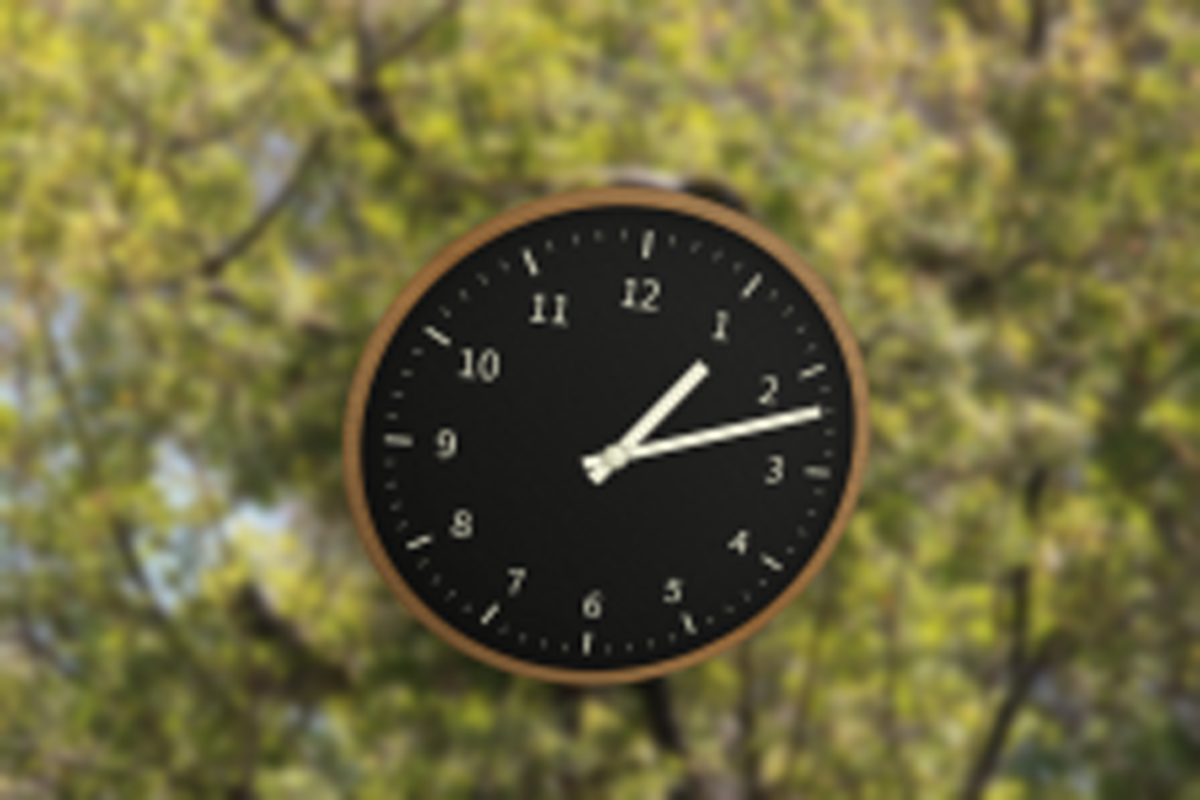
1,12
